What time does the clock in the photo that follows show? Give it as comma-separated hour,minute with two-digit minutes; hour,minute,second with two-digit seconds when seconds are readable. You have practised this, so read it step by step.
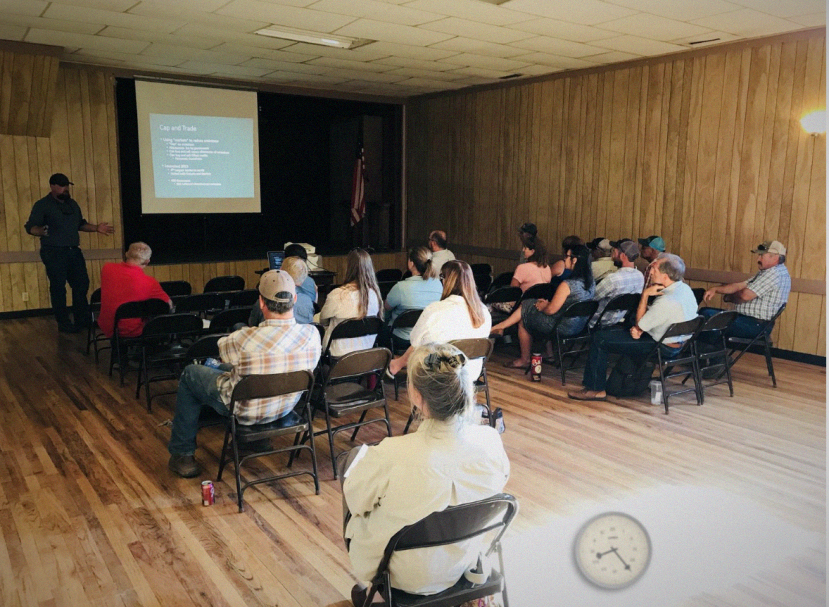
8,24
